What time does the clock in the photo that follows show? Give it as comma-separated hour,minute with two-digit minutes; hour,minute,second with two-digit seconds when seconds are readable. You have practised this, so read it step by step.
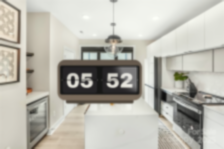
5,52
